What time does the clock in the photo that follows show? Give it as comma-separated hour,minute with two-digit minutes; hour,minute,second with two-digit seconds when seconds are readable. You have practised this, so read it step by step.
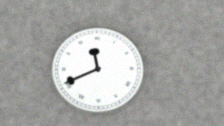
11,41
